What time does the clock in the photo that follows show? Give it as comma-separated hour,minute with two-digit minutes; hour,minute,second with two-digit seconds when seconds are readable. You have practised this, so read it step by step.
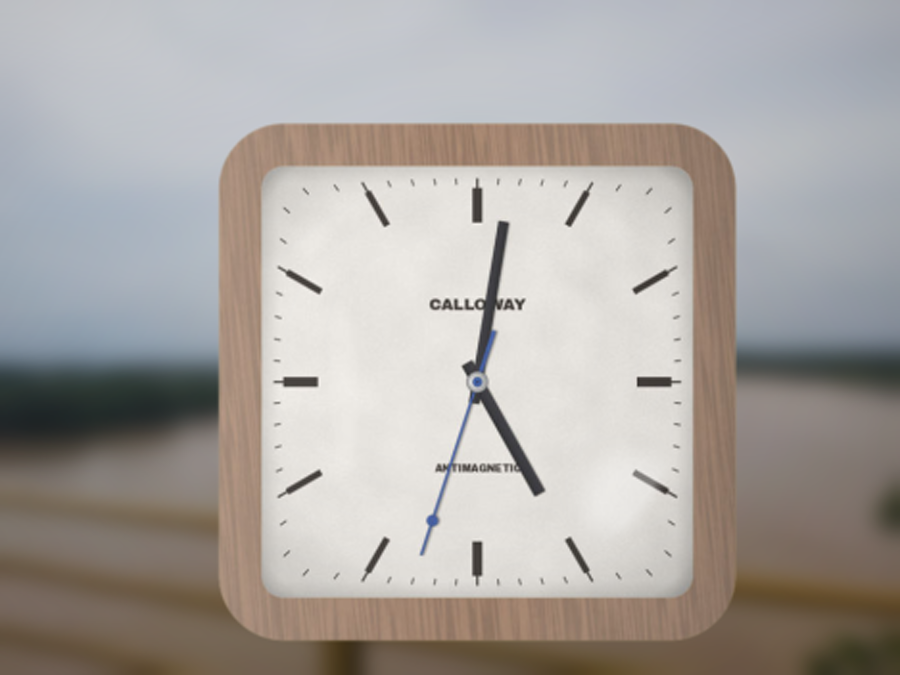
5,01,33
